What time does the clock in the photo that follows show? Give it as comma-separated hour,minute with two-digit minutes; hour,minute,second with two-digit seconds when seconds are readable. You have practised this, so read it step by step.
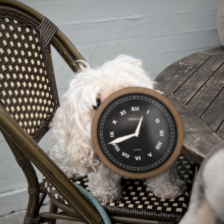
12,42
